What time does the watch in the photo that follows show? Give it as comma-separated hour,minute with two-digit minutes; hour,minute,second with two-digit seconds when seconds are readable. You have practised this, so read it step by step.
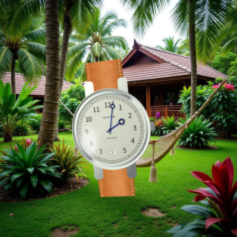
2,02
